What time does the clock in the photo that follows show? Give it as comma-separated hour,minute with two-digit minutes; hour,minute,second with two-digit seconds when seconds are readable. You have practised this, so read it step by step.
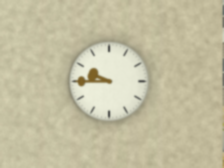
9,45
